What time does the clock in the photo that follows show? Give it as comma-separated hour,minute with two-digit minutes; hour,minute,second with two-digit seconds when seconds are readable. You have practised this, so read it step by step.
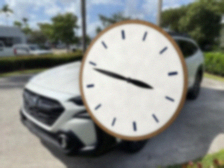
3,49
